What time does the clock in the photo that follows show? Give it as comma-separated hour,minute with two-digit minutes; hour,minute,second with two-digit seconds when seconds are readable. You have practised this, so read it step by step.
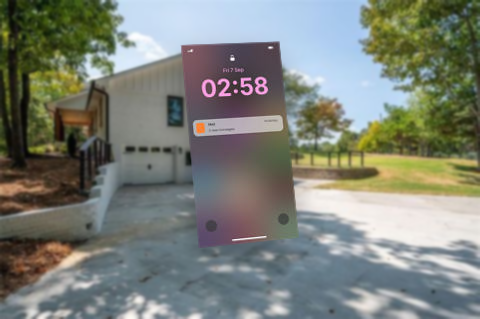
2,58
